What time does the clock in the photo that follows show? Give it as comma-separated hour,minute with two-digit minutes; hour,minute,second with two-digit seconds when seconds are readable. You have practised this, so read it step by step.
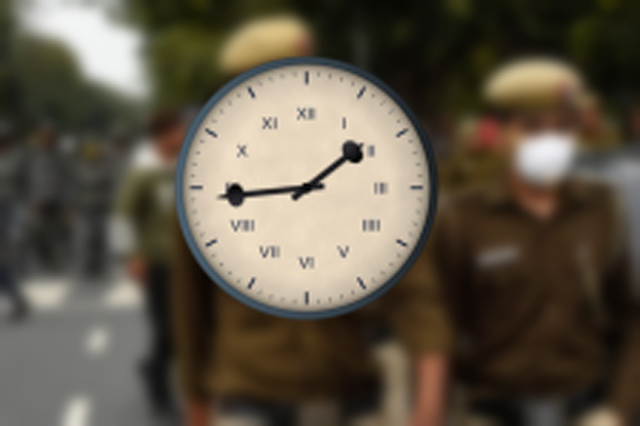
1,44
